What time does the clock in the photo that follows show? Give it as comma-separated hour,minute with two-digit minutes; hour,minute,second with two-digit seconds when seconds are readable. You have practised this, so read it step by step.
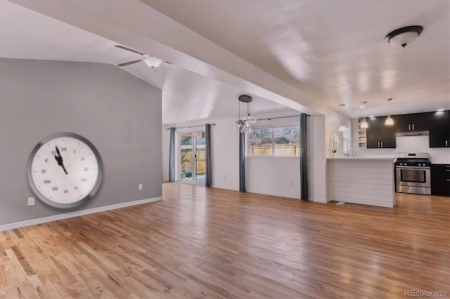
10,57
